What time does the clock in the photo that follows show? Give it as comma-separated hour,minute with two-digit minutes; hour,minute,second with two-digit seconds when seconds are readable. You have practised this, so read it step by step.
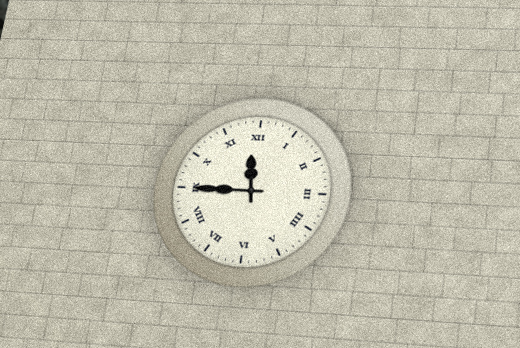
11,45
